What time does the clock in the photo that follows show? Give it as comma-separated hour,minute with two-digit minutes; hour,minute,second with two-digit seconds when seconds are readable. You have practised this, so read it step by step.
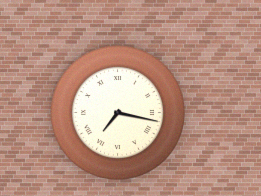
7,17
